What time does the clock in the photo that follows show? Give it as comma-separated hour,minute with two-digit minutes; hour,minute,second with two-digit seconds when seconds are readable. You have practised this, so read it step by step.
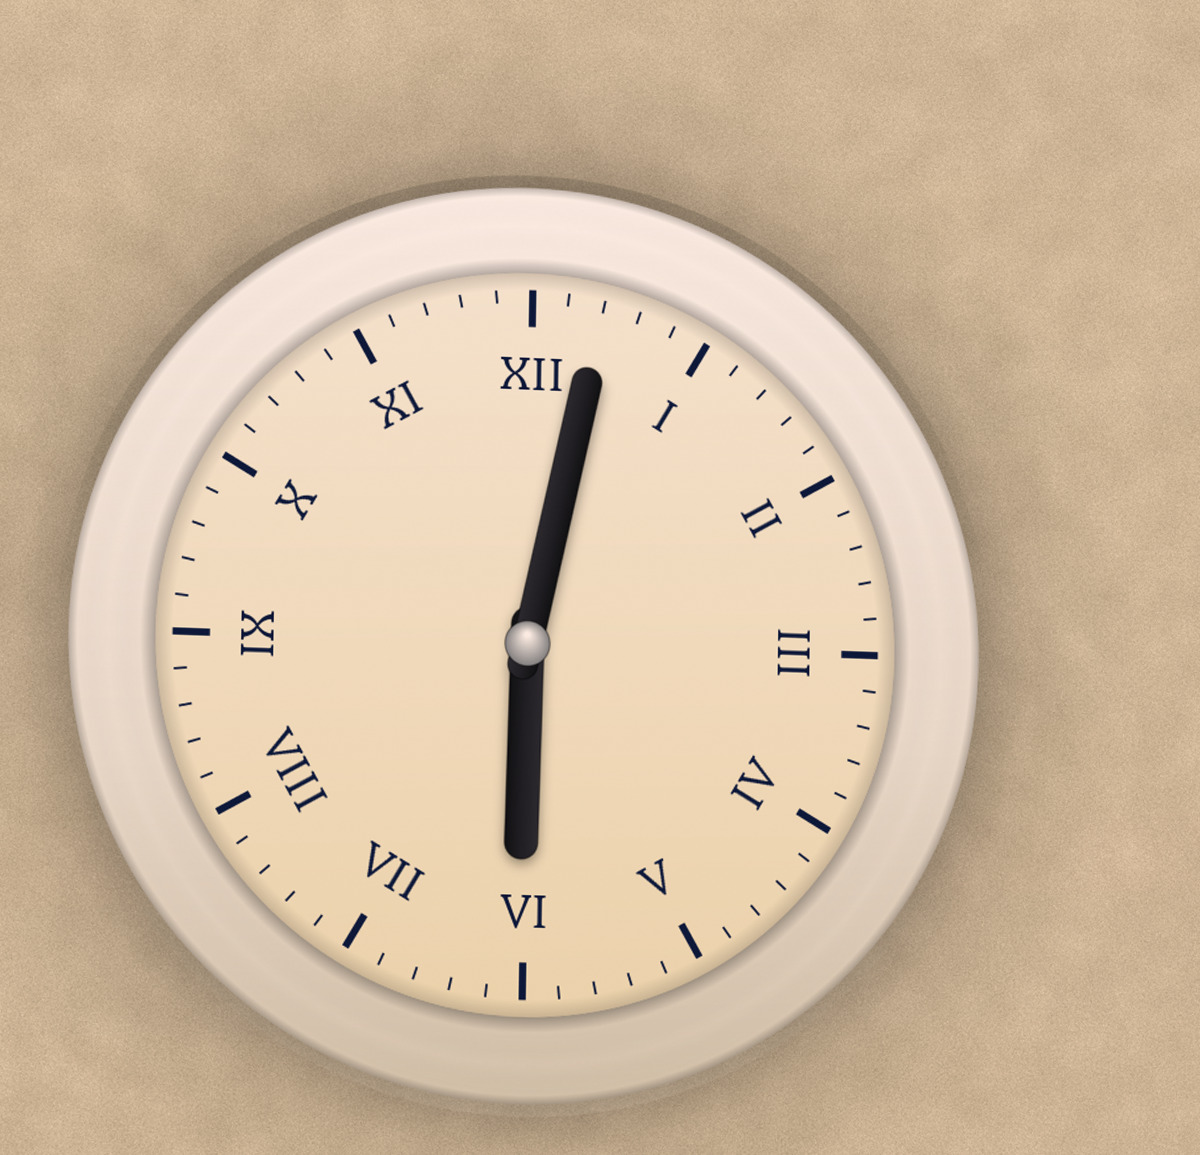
6,02
